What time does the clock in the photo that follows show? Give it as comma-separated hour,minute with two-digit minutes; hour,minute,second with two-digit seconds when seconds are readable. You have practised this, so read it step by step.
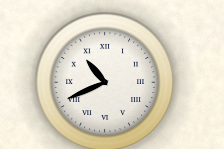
10,41
